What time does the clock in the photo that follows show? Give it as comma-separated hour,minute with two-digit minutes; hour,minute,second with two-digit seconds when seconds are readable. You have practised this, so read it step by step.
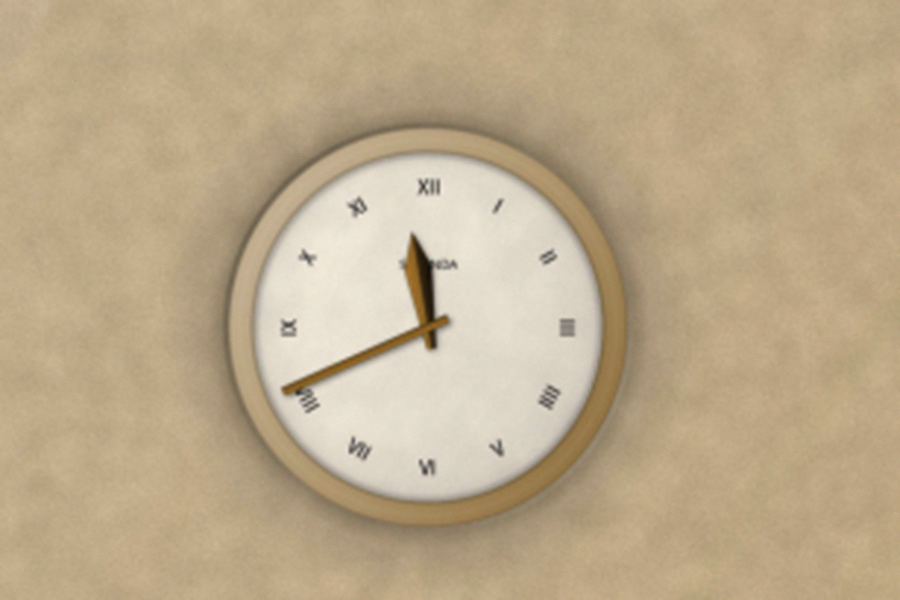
11,41
